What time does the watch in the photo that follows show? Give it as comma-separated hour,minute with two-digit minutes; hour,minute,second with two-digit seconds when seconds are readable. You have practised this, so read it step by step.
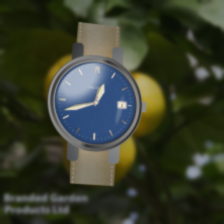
12,42
